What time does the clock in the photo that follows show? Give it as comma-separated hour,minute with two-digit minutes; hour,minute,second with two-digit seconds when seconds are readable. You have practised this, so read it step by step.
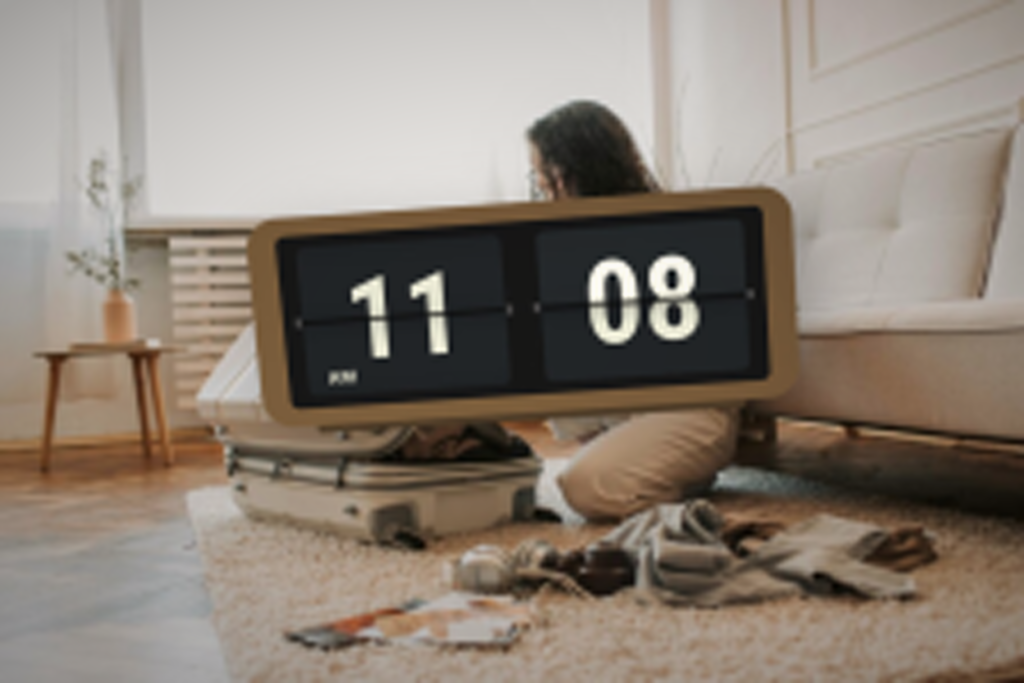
11,08
